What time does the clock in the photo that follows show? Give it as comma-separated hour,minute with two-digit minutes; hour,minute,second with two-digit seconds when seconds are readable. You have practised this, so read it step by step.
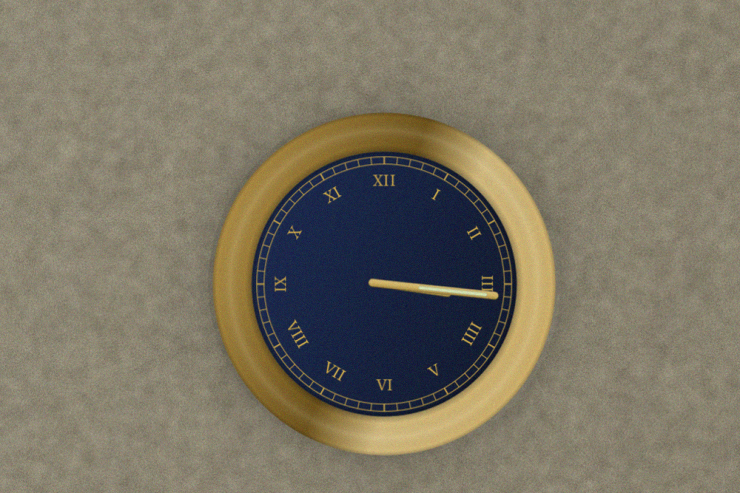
3,16
